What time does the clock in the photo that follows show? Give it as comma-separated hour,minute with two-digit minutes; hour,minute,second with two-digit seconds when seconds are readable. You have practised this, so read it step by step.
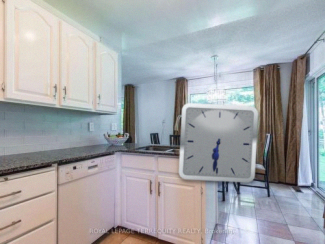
6,31
